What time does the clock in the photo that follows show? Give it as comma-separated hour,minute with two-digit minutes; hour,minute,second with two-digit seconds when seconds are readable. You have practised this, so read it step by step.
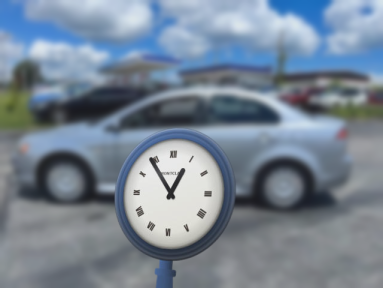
12,54
